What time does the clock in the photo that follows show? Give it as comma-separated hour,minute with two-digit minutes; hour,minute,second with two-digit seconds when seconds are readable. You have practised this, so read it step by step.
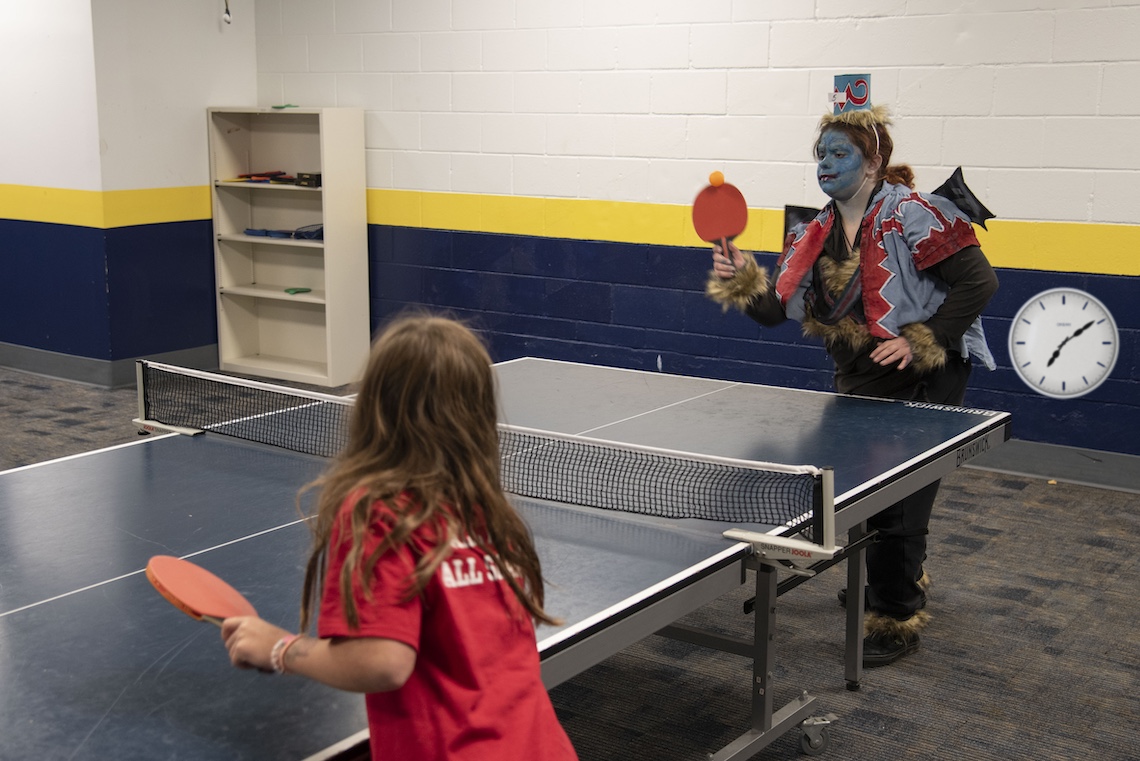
7,09
